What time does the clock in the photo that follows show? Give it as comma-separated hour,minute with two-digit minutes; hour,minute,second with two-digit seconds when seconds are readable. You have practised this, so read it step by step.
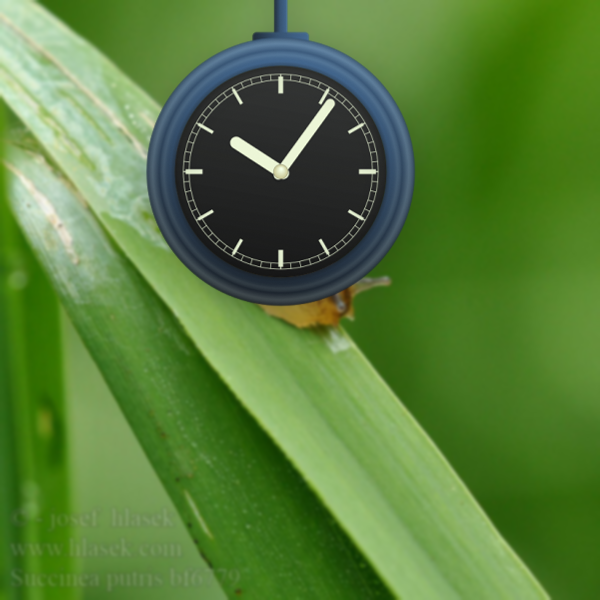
10,06
